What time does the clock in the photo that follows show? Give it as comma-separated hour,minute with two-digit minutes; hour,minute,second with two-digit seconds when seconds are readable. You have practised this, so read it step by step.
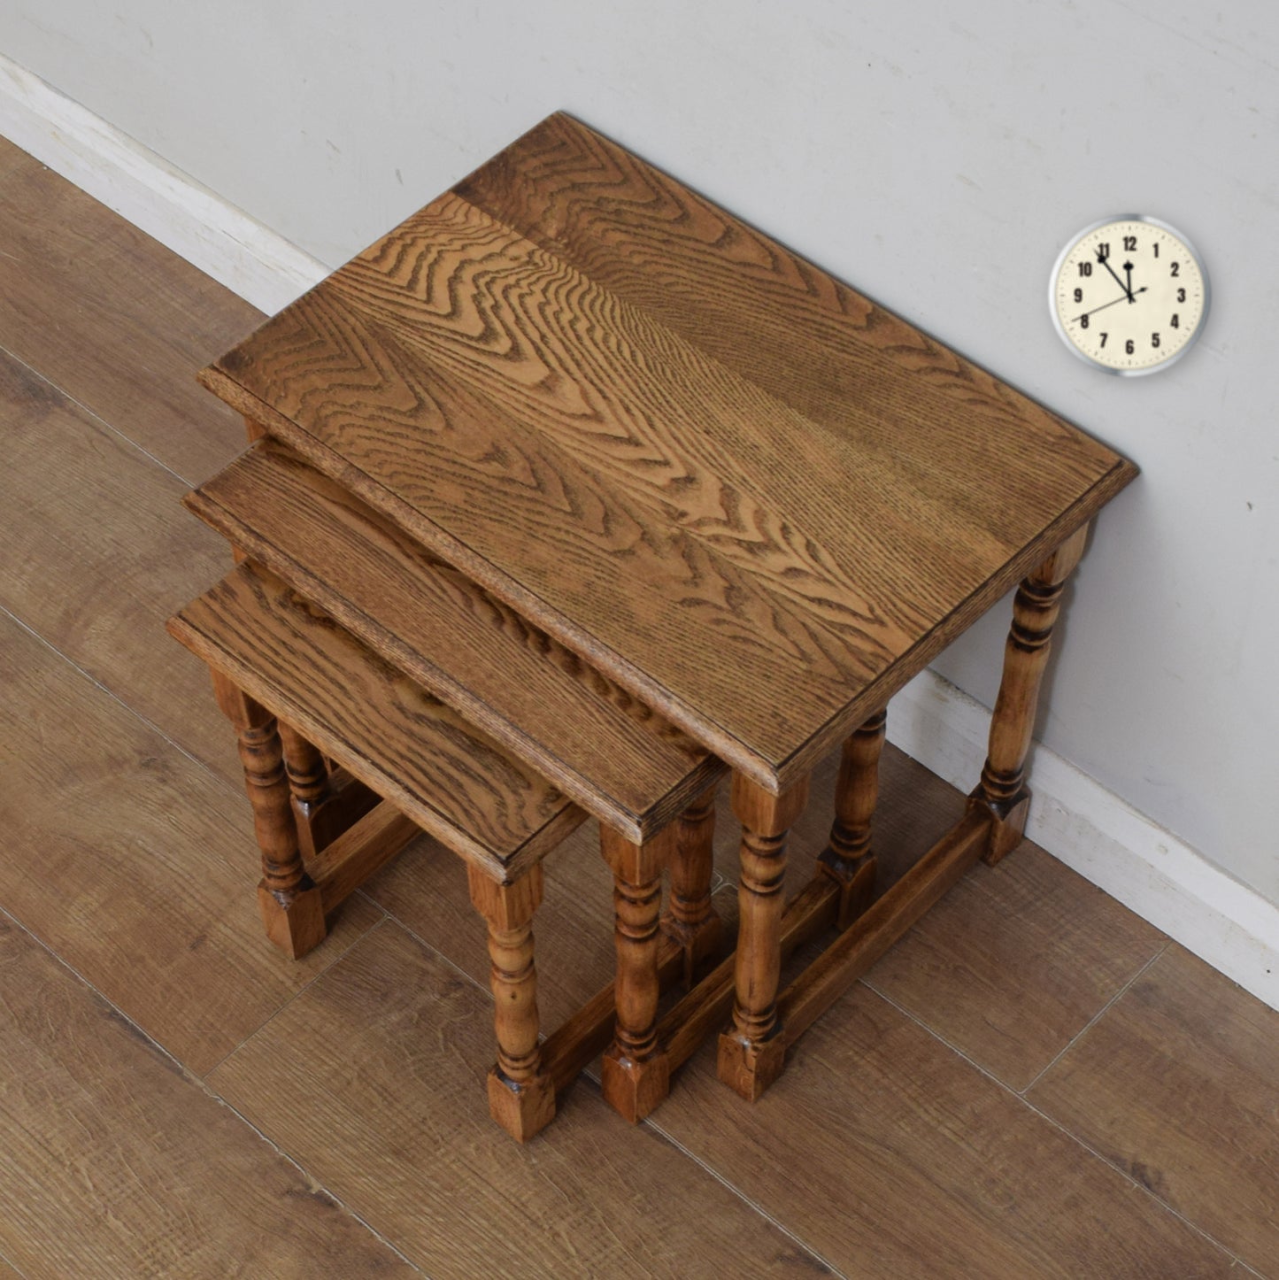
11,53,41
